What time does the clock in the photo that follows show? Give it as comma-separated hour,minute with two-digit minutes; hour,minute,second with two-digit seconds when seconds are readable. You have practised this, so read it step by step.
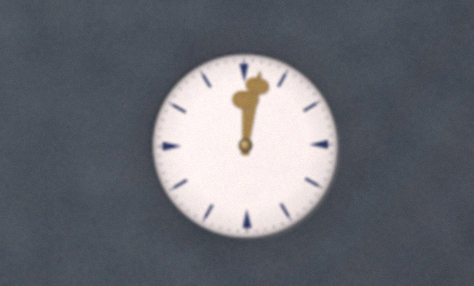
12,02
